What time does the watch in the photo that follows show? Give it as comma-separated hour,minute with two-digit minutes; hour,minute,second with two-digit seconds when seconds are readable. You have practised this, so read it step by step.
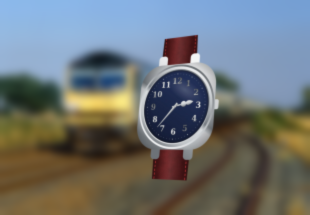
2,37
